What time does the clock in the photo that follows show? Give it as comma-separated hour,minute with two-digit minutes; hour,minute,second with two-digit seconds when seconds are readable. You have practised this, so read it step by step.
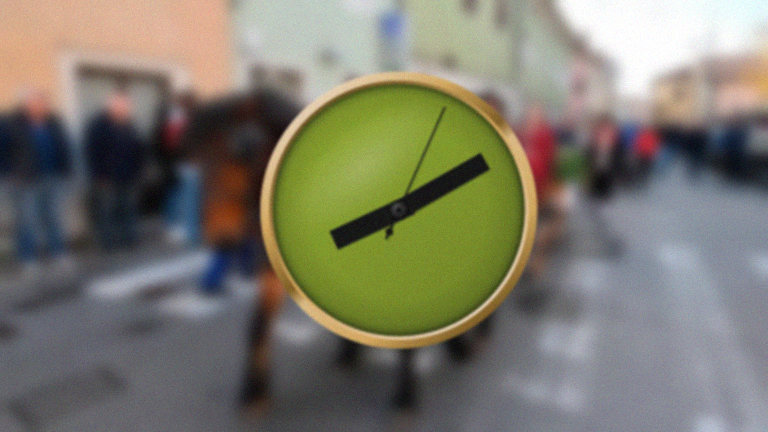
8,10,04
